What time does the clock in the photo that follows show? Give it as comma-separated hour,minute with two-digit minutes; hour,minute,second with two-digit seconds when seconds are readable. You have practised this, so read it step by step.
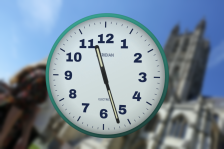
11,27
